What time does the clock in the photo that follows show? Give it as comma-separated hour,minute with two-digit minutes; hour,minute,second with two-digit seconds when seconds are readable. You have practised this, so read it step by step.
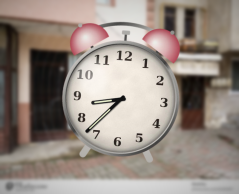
8,37
